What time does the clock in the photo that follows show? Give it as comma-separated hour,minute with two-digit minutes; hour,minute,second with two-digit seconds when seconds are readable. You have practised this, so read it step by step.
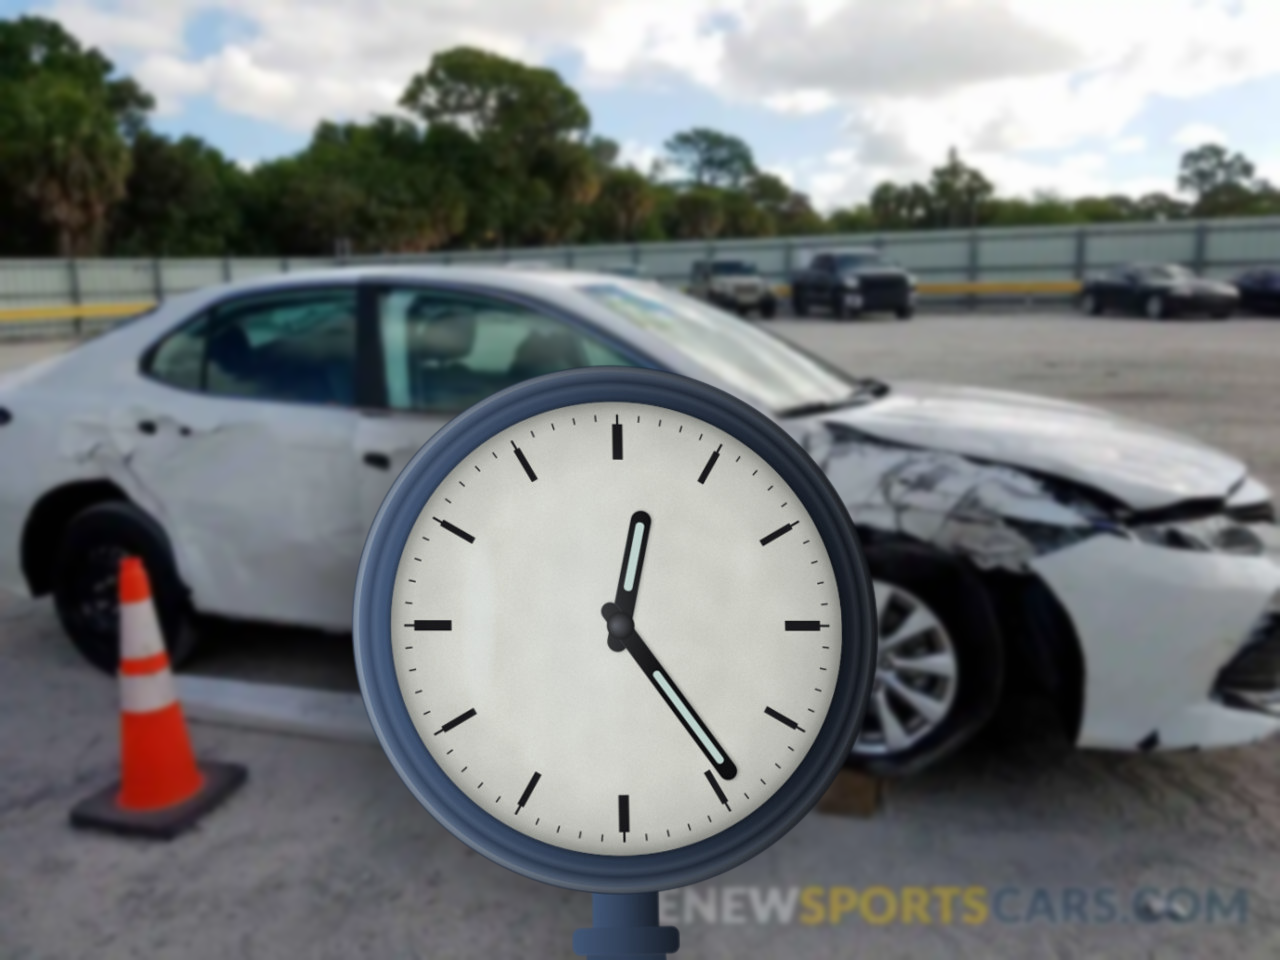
12,24
